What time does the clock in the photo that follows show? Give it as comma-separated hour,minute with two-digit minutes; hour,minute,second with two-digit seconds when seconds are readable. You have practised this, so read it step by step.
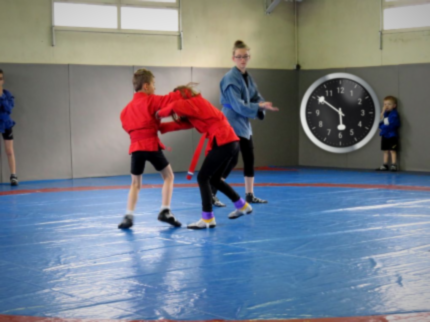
5,51
